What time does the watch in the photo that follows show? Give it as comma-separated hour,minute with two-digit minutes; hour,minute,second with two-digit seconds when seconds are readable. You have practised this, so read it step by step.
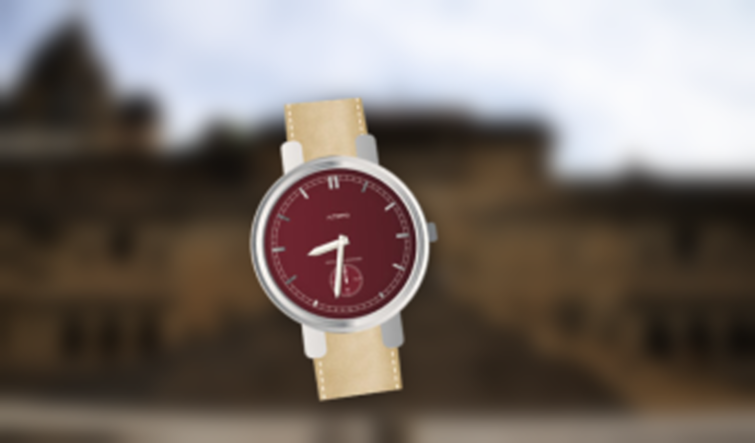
8,32
